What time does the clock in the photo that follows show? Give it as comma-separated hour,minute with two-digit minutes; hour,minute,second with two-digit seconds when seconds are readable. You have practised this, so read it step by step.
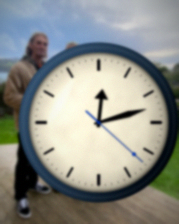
12,12,22
